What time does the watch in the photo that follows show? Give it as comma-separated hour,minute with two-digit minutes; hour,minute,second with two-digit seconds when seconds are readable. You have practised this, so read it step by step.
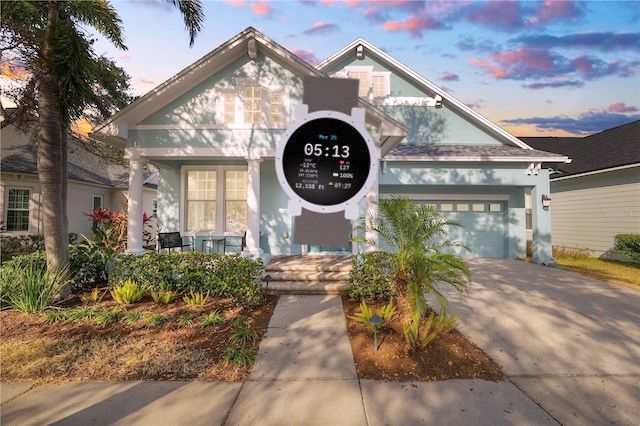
5,13
